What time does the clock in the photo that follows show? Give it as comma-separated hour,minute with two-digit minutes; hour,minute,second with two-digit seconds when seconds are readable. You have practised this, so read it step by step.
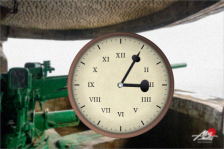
3,05
